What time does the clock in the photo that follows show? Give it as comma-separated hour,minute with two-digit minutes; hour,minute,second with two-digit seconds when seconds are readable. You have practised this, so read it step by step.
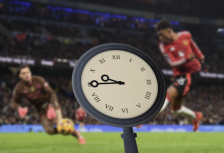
9,45
